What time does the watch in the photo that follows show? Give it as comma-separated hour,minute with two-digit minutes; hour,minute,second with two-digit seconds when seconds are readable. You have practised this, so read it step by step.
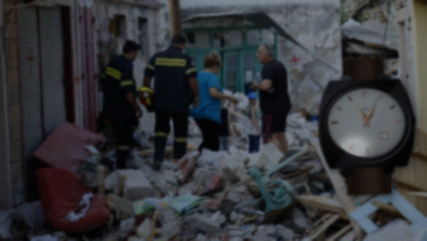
11,04
